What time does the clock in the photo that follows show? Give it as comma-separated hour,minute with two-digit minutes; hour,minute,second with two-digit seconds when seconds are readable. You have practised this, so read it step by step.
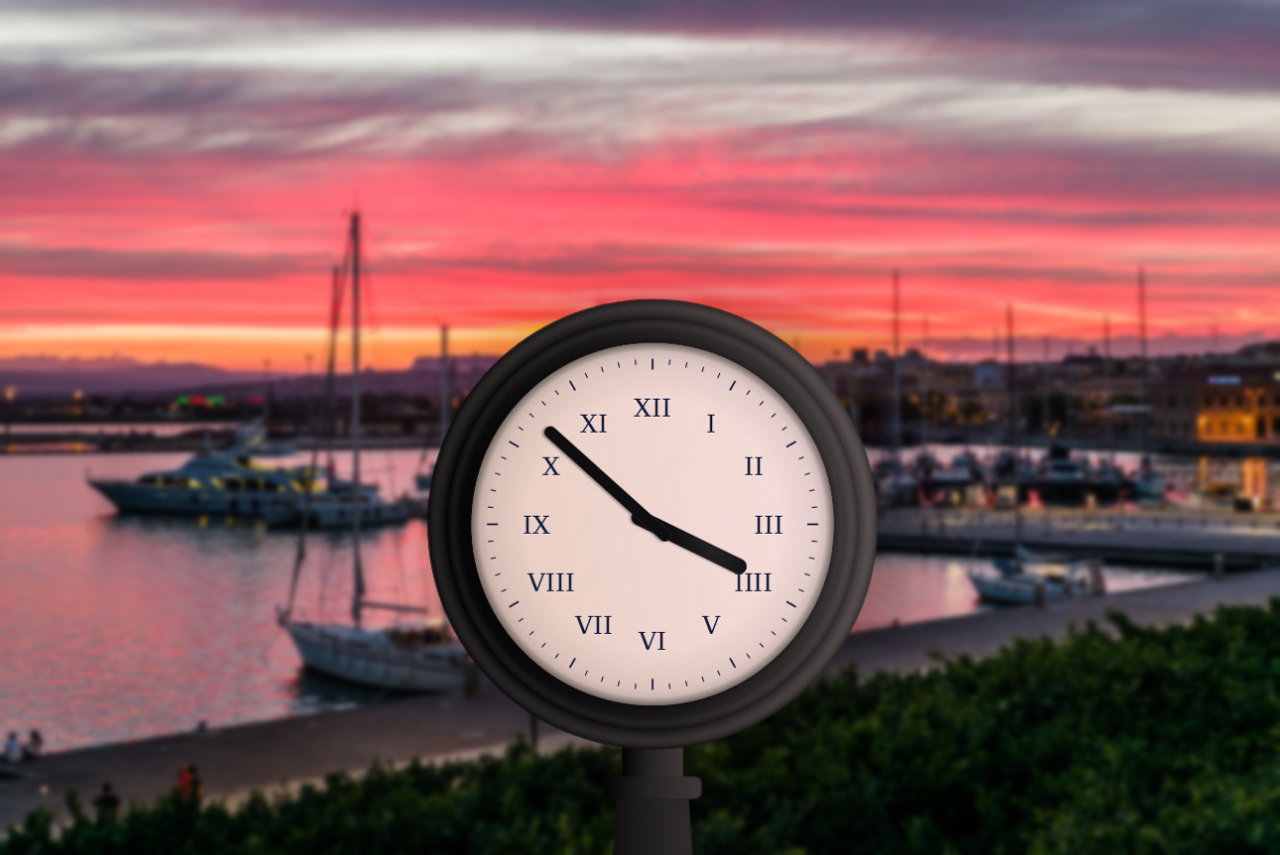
3,52
